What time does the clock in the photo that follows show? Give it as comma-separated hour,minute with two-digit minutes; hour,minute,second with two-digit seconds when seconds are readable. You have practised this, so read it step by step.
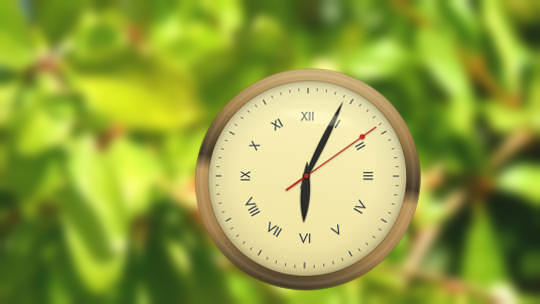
6,04,09
